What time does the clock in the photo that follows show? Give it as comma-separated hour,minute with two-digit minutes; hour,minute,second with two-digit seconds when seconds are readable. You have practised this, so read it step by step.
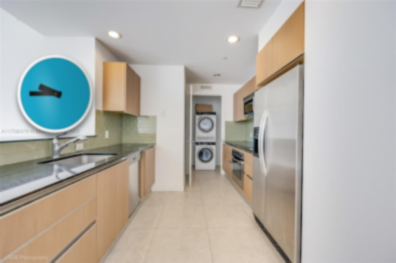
9,45
